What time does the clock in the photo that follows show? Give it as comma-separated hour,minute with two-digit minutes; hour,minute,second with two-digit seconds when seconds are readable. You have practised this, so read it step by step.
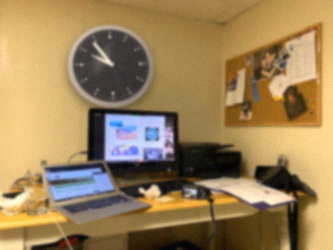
9,54
